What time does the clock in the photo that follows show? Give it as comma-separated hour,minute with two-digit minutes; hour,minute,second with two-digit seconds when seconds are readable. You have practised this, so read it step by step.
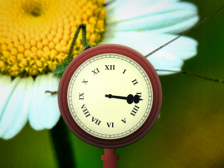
3,16
